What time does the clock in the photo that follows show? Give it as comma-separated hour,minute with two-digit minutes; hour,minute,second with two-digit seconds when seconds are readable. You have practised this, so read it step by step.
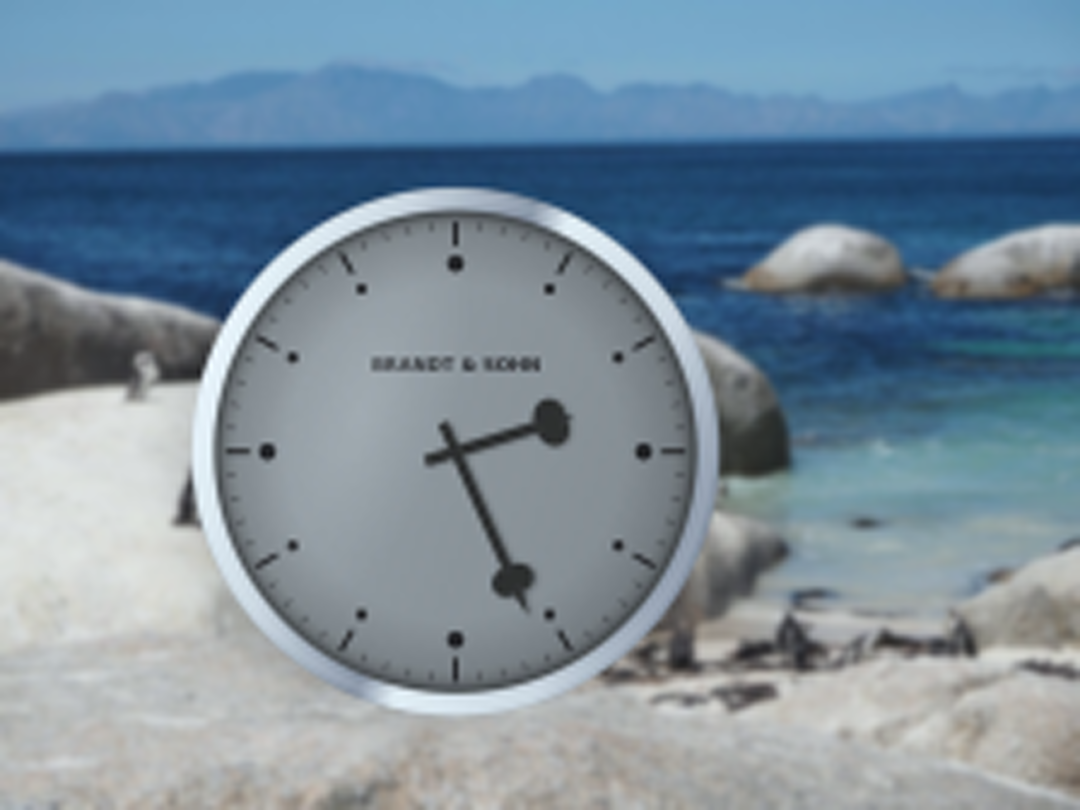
2,26
